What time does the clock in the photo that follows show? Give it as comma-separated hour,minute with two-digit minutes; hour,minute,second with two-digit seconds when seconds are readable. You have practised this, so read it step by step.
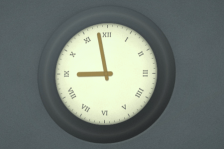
8,58
